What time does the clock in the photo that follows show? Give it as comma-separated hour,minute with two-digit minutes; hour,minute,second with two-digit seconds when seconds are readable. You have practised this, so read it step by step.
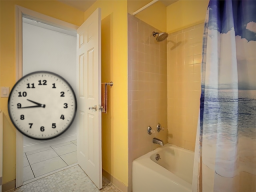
9,44
